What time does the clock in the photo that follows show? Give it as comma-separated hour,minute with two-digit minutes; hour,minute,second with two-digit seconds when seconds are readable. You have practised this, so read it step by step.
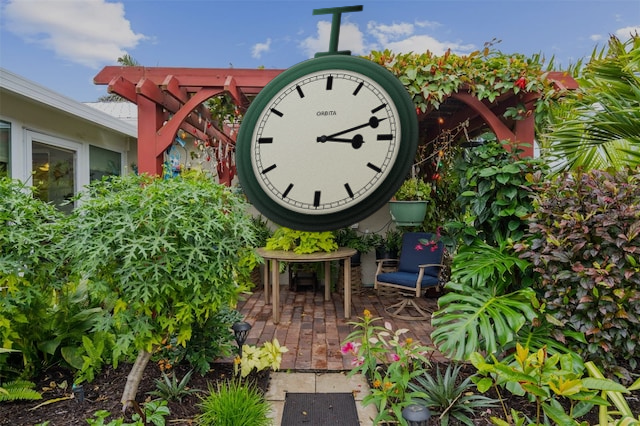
3,12
